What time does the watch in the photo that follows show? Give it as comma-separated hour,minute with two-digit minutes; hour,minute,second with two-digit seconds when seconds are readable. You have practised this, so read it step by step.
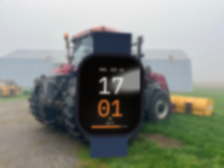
17,01
